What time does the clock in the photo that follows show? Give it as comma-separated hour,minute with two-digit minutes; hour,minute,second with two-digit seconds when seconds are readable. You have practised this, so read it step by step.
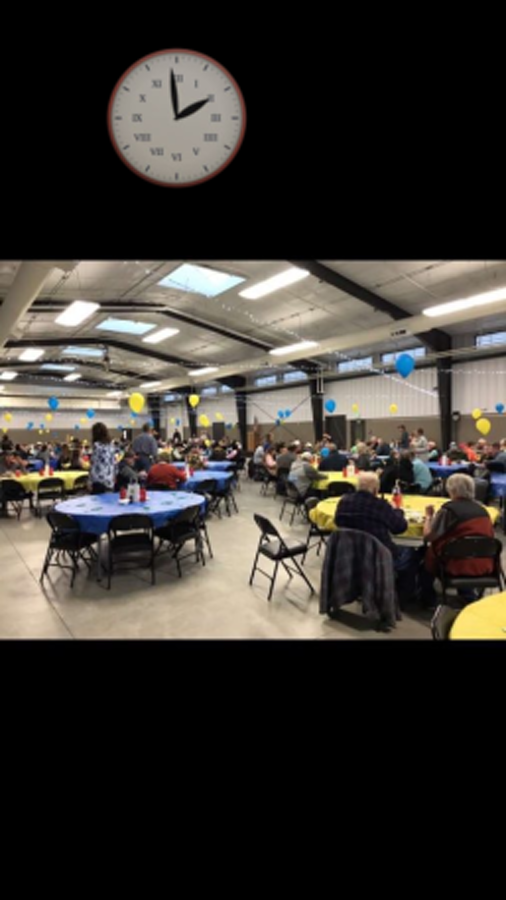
1,59
